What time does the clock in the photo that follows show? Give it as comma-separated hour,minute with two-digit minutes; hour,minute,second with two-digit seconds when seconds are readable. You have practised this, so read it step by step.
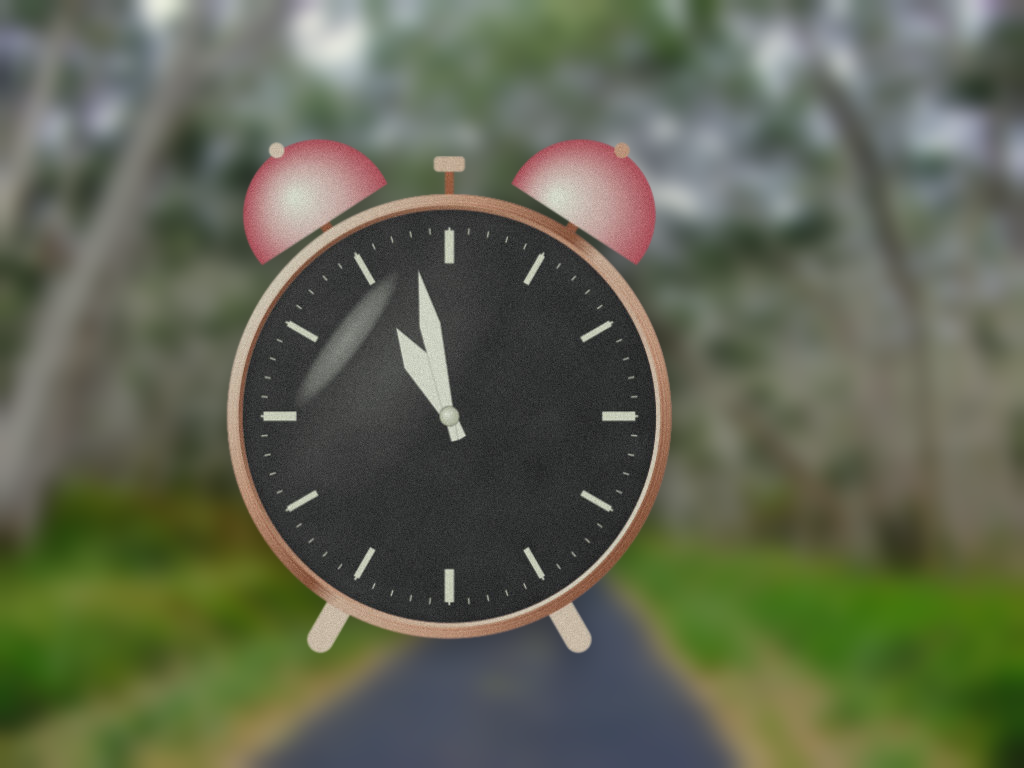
10,58
